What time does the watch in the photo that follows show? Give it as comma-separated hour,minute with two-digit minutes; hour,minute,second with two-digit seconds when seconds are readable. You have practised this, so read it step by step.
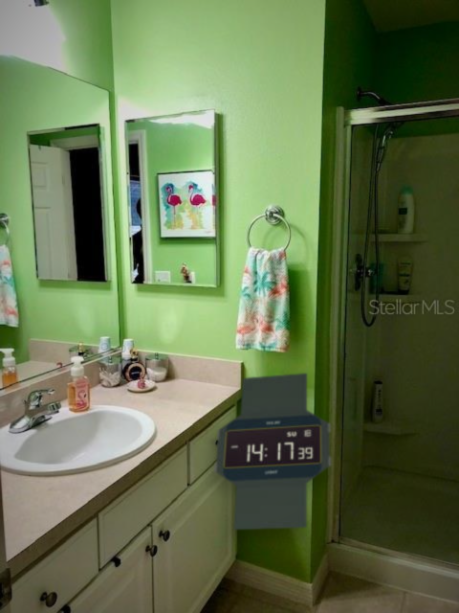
14,17,39
